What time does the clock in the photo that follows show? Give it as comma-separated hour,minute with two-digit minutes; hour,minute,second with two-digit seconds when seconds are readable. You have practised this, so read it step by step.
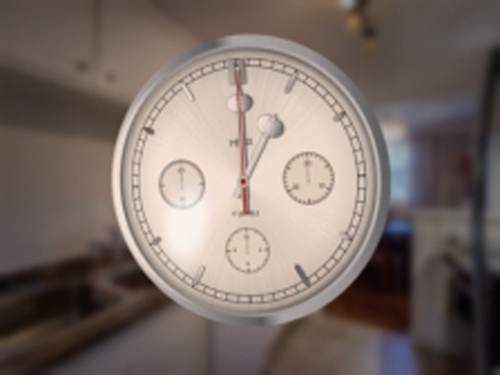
1,00
